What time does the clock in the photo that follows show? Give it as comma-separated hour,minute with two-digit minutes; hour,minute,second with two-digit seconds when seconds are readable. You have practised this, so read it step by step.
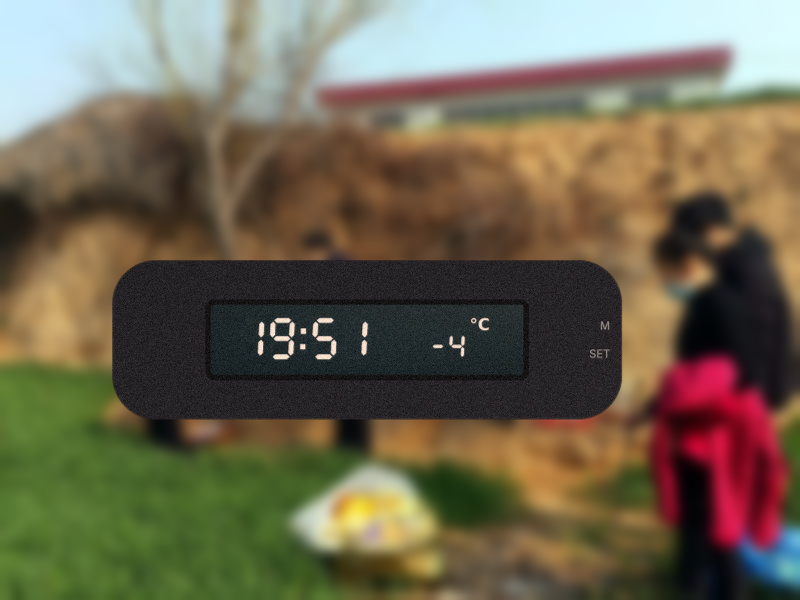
19,51
